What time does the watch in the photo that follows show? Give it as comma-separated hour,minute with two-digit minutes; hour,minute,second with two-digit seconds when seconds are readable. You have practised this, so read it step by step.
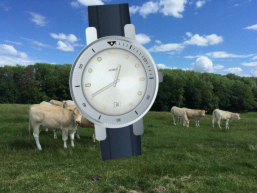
12,41
